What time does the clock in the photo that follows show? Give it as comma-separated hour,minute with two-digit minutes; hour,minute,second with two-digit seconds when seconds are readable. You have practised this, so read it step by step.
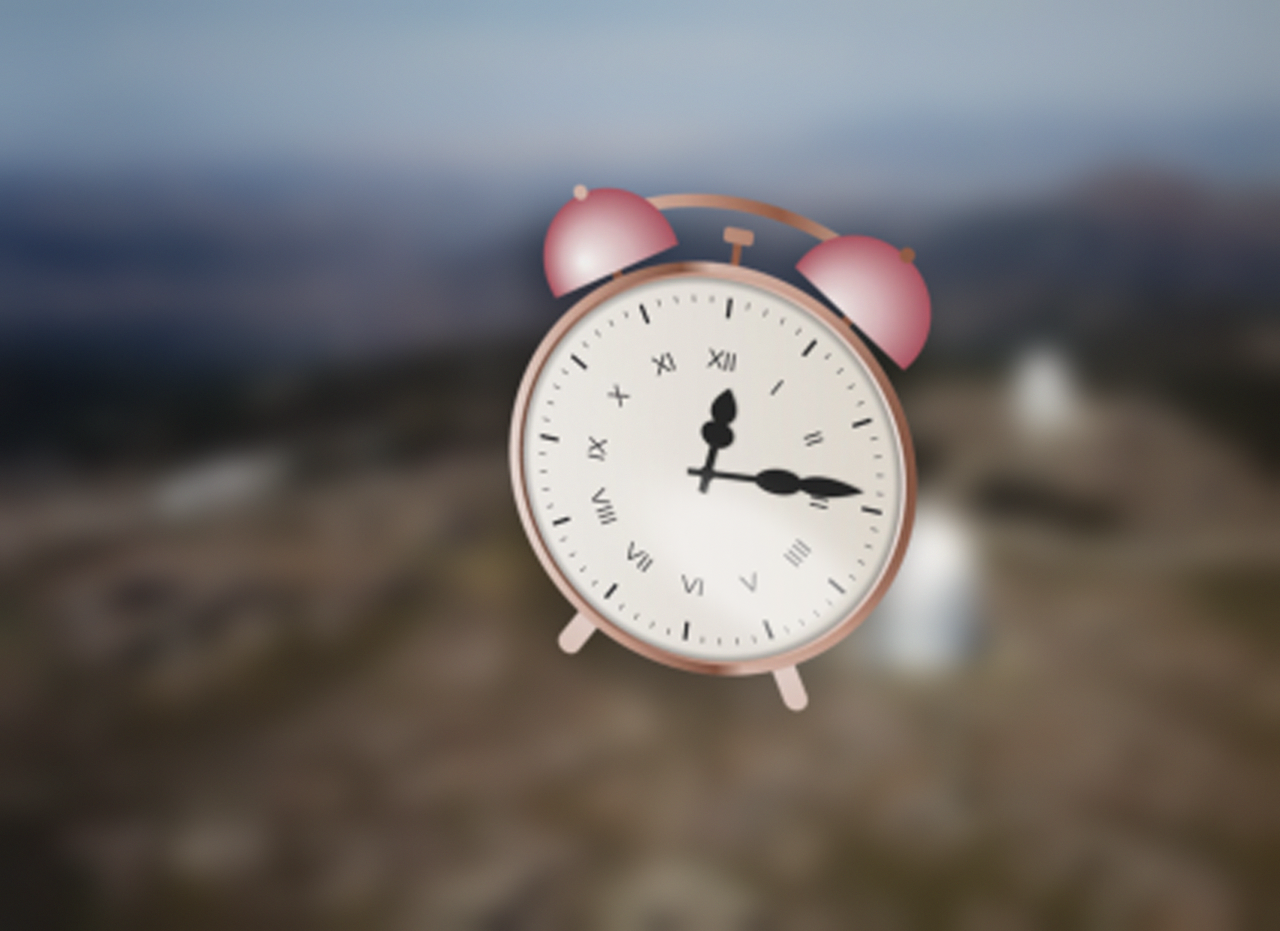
12,14
